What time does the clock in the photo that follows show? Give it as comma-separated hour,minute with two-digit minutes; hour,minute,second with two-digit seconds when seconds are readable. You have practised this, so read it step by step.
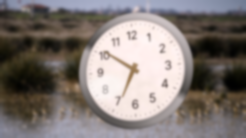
6,51
